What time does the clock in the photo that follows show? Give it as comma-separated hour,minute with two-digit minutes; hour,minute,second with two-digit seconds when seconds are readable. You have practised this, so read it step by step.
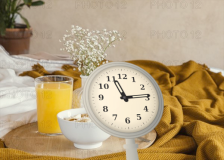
11,14
